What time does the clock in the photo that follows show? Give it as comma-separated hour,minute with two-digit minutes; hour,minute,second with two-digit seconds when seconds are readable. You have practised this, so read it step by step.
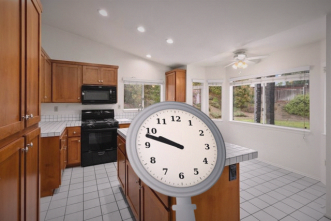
9,48
